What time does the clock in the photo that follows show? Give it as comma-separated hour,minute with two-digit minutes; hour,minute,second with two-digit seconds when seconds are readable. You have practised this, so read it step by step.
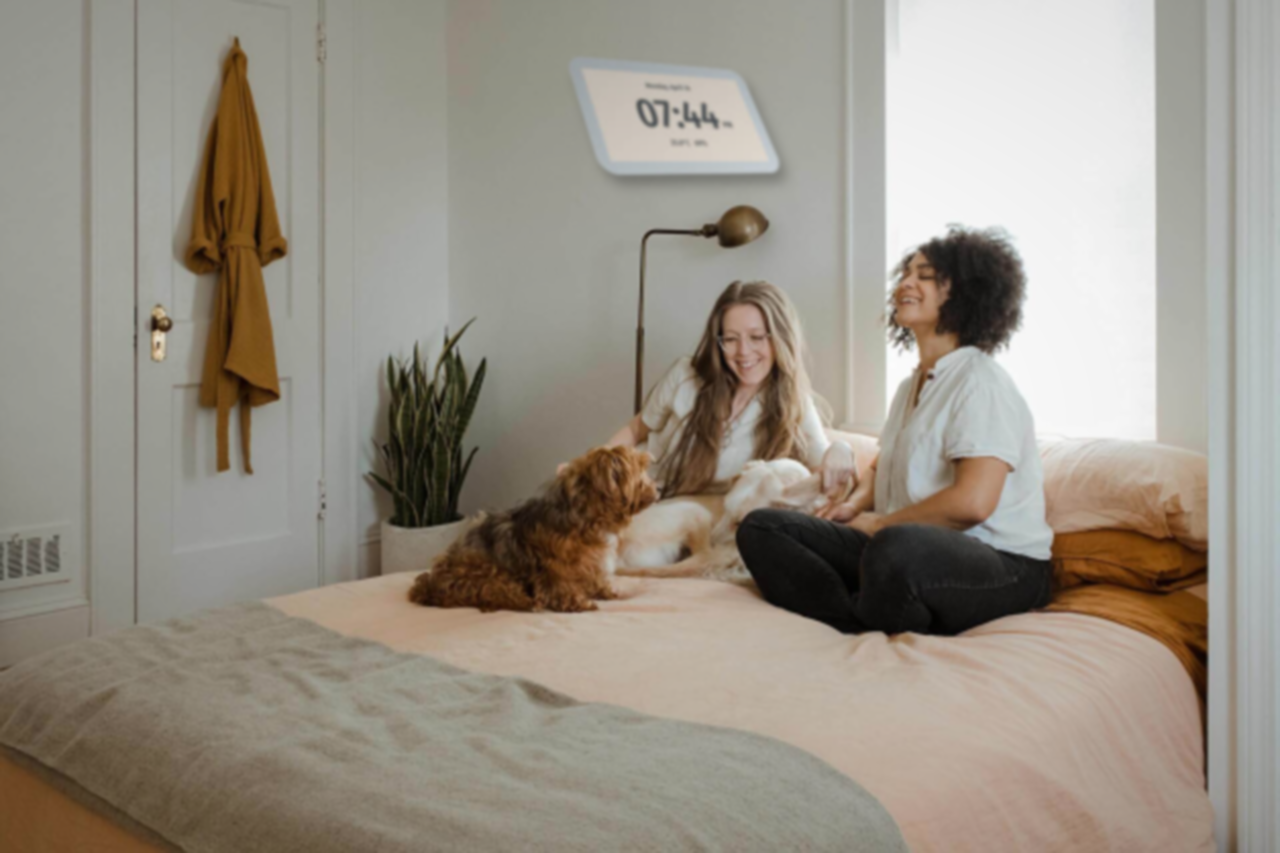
7,44
